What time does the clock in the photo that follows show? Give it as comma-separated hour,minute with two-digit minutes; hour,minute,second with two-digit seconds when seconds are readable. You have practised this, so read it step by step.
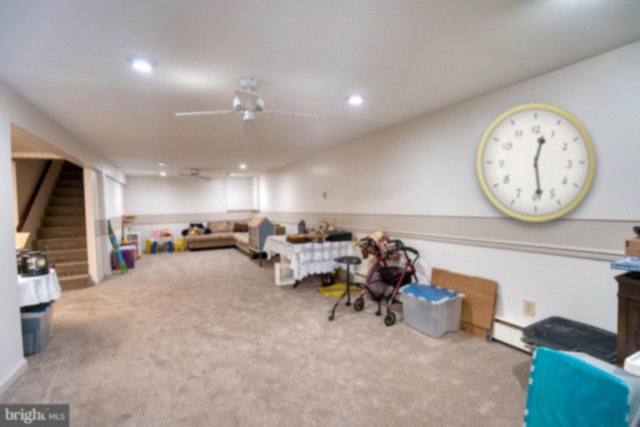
12,29
